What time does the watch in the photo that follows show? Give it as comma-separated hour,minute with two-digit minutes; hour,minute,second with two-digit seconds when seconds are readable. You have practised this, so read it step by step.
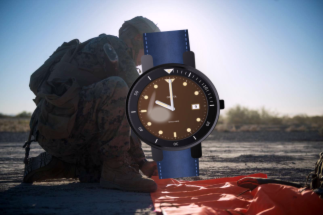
10,00
